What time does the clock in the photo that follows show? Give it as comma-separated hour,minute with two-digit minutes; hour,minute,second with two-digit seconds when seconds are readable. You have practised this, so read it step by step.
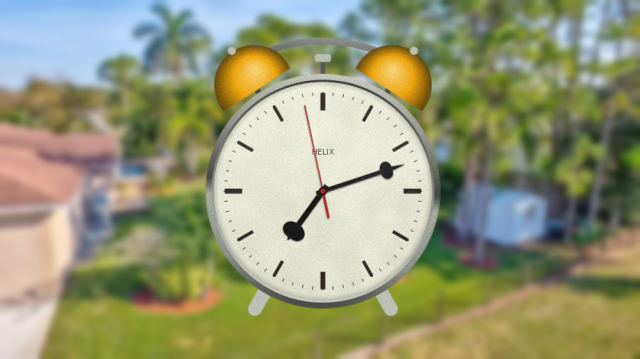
7,11,58
